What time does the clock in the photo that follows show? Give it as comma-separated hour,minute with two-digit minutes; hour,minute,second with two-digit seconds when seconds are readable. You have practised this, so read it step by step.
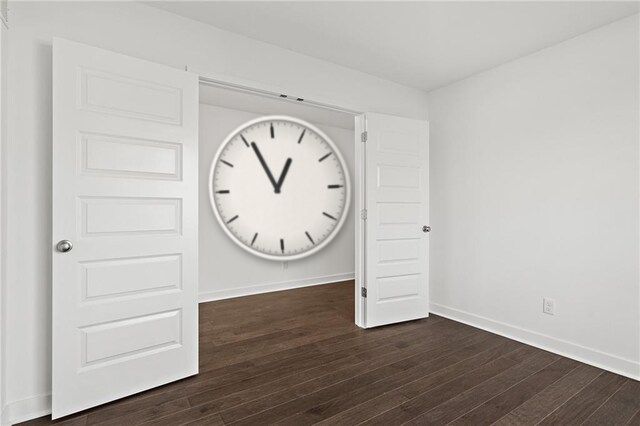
12,56
